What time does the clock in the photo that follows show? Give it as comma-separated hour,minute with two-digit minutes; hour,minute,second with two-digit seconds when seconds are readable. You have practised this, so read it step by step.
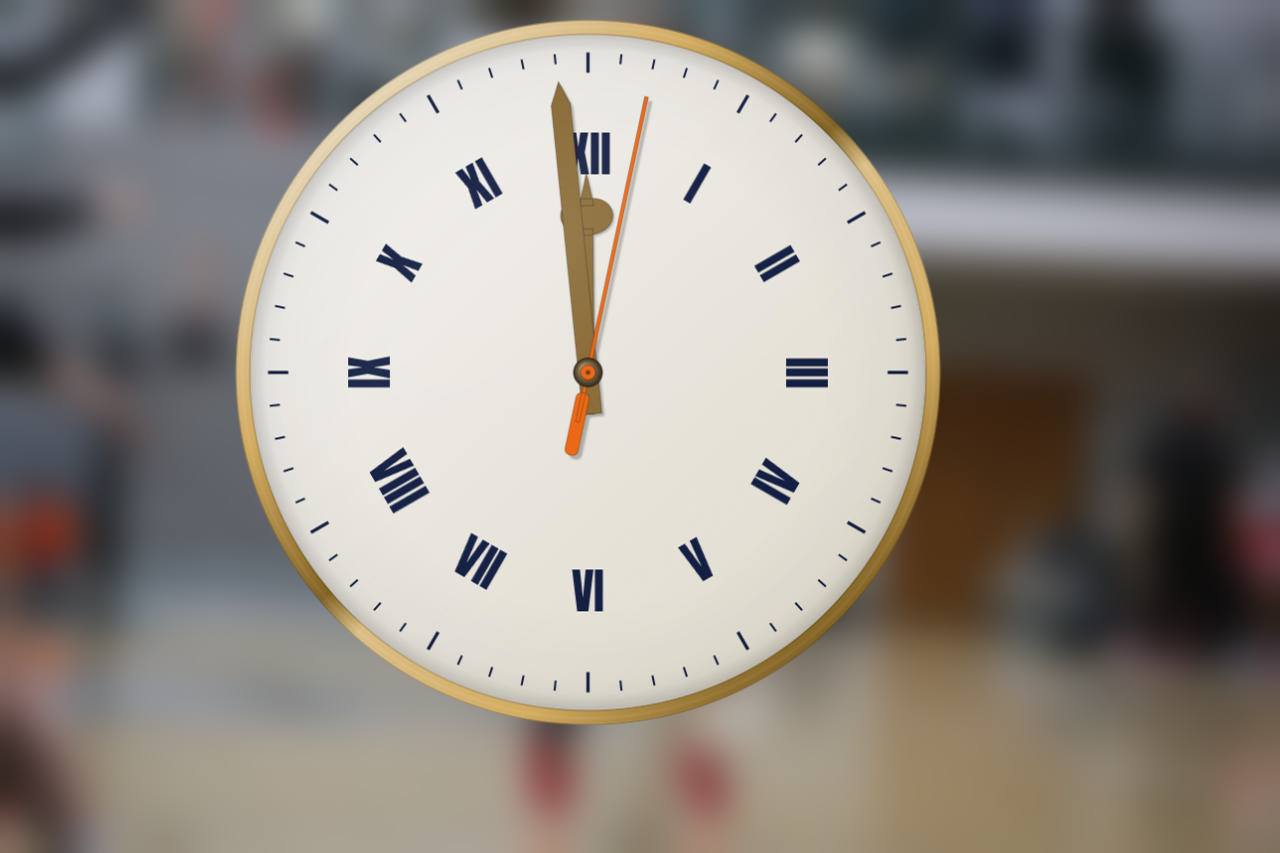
11,59,02
